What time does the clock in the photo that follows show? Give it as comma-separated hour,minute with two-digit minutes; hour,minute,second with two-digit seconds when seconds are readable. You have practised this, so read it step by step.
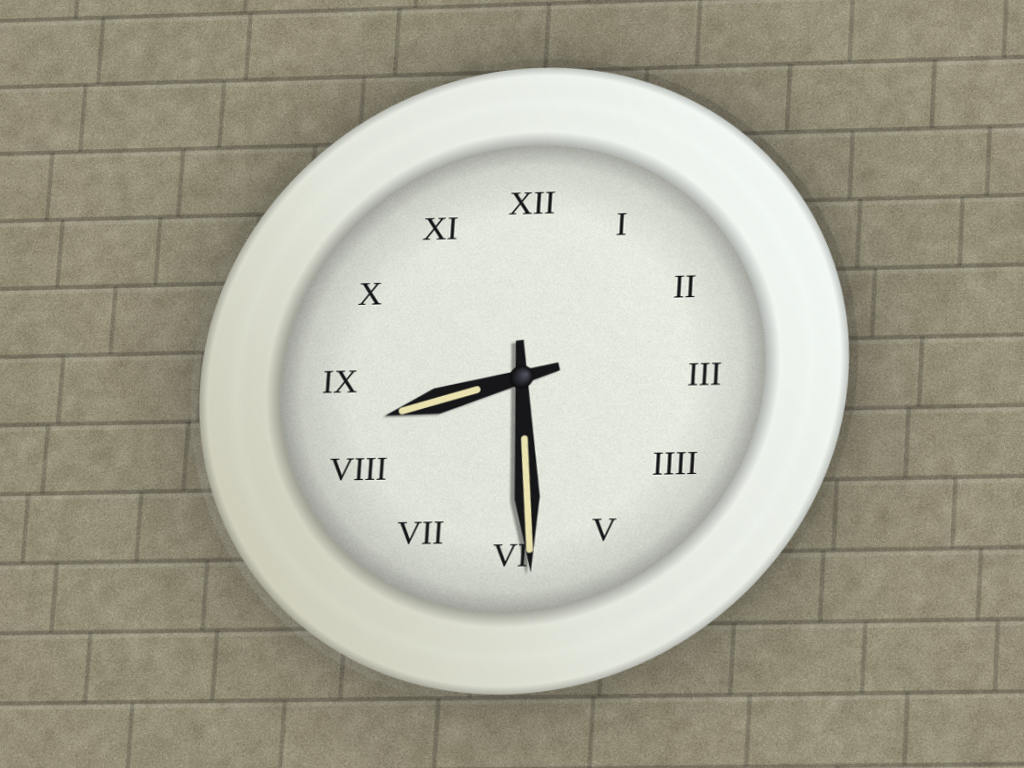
8,29
